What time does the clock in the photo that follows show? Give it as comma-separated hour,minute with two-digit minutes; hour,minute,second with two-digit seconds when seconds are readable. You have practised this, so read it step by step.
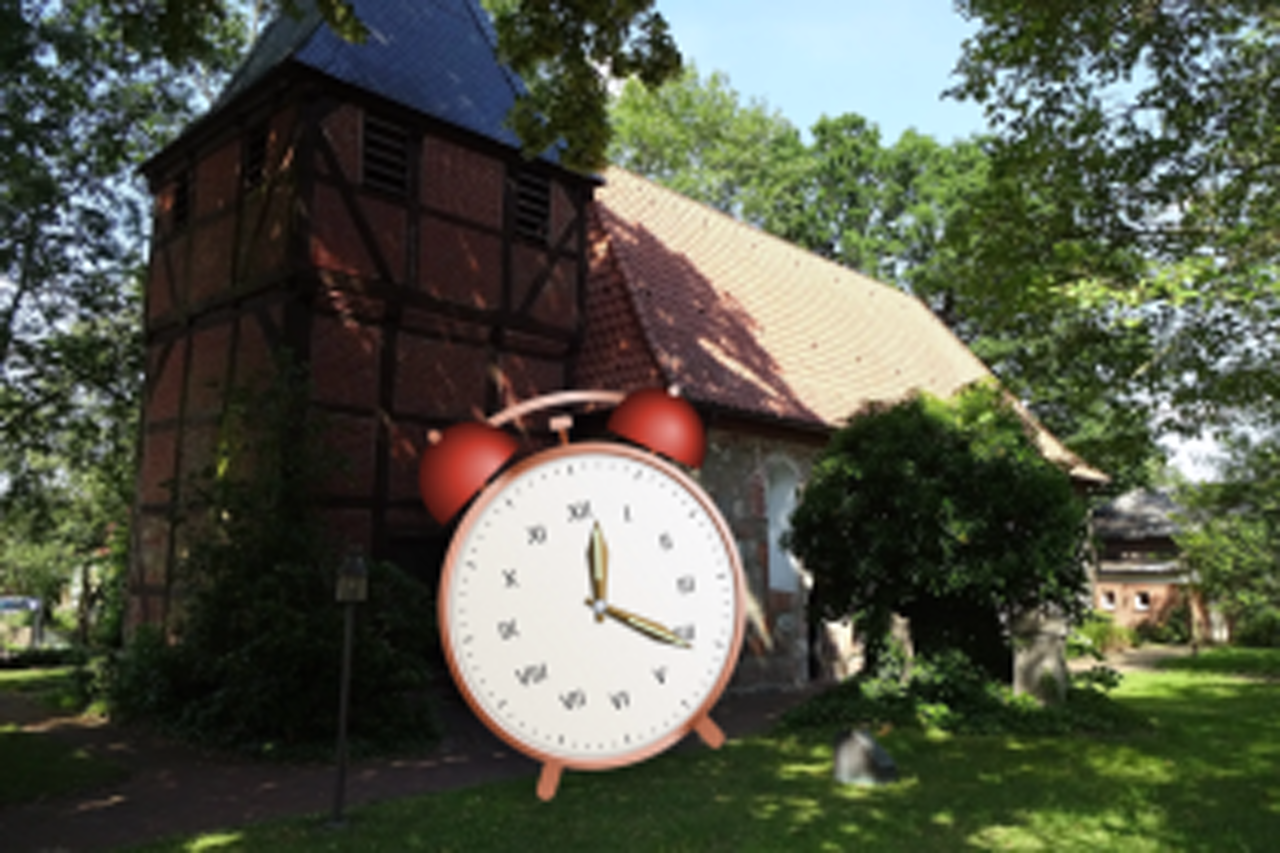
12,21
